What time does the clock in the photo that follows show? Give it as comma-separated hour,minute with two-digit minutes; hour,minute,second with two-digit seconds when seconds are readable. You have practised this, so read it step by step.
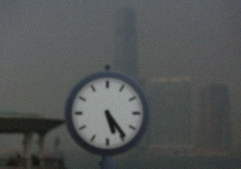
5,24
